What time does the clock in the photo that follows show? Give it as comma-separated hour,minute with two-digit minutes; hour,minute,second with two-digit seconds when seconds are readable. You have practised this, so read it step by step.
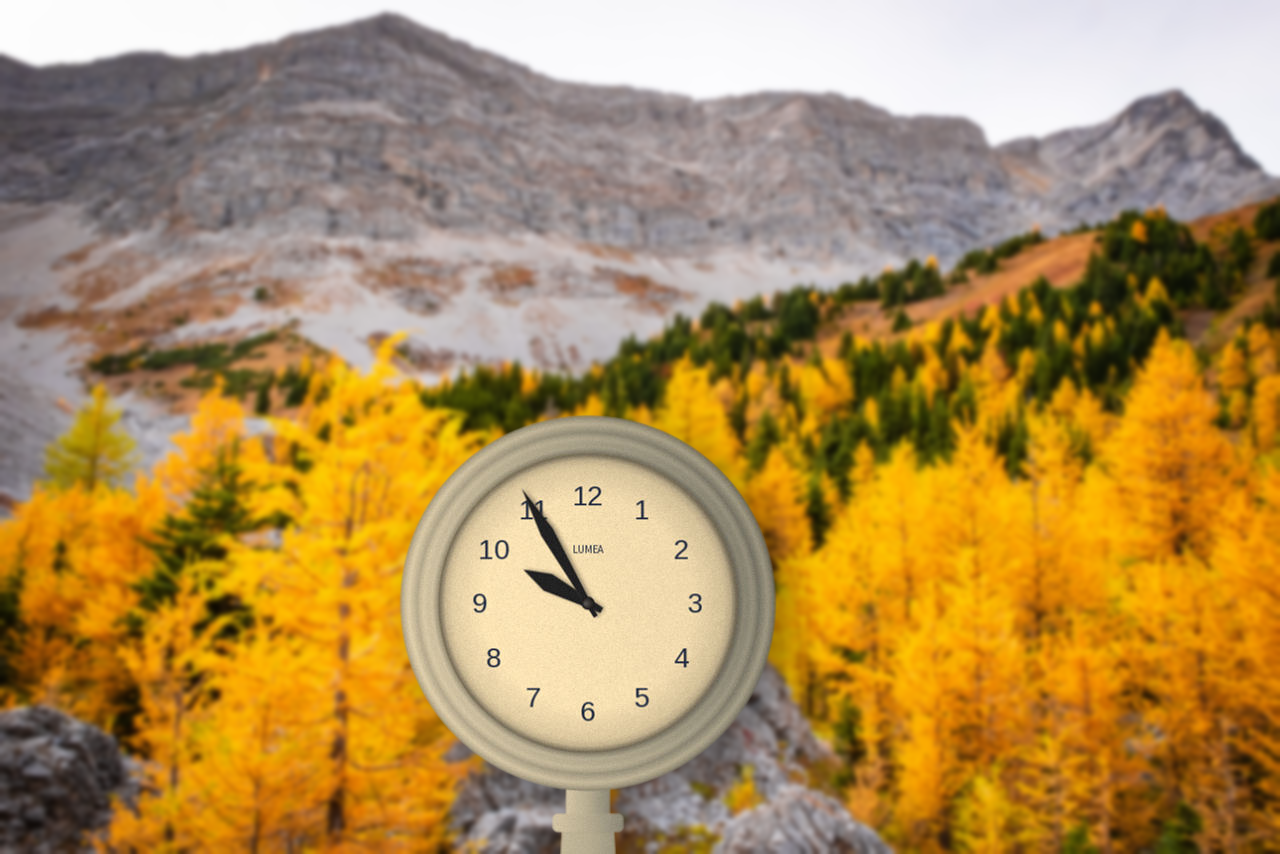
9,55
